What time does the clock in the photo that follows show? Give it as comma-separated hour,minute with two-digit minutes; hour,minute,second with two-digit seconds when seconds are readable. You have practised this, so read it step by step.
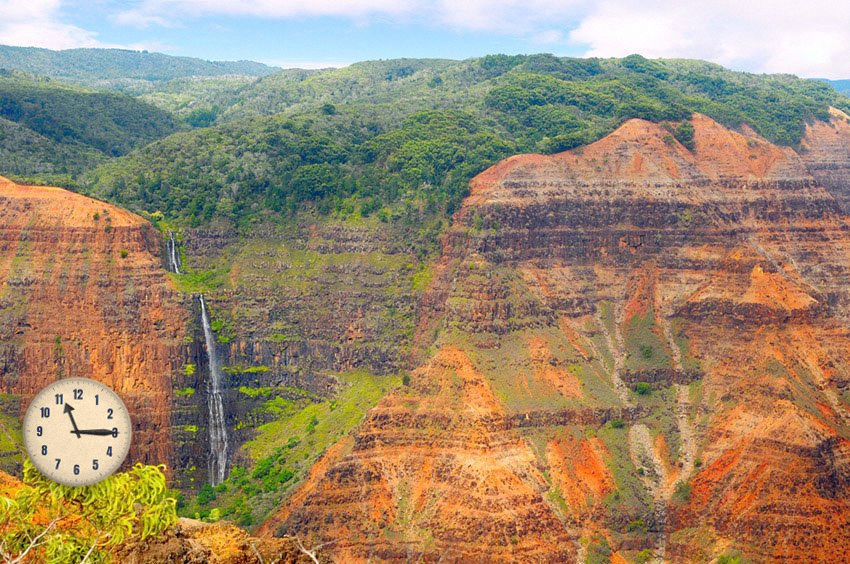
11,15
